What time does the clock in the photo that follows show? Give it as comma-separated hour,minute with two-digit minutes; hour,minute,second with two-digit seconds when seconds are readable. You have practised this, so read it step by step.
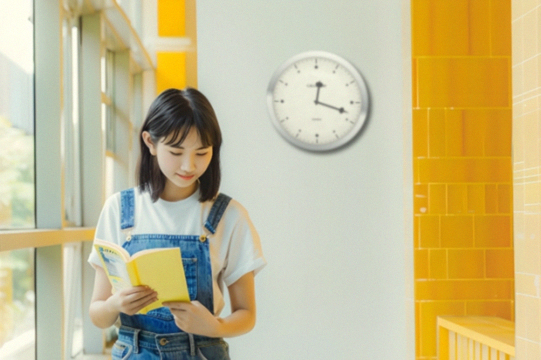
12,18
